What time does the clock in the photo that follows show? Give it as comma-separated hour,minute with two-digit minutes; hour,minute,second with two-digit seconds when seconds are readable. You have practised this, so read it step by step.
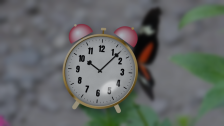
10,07
